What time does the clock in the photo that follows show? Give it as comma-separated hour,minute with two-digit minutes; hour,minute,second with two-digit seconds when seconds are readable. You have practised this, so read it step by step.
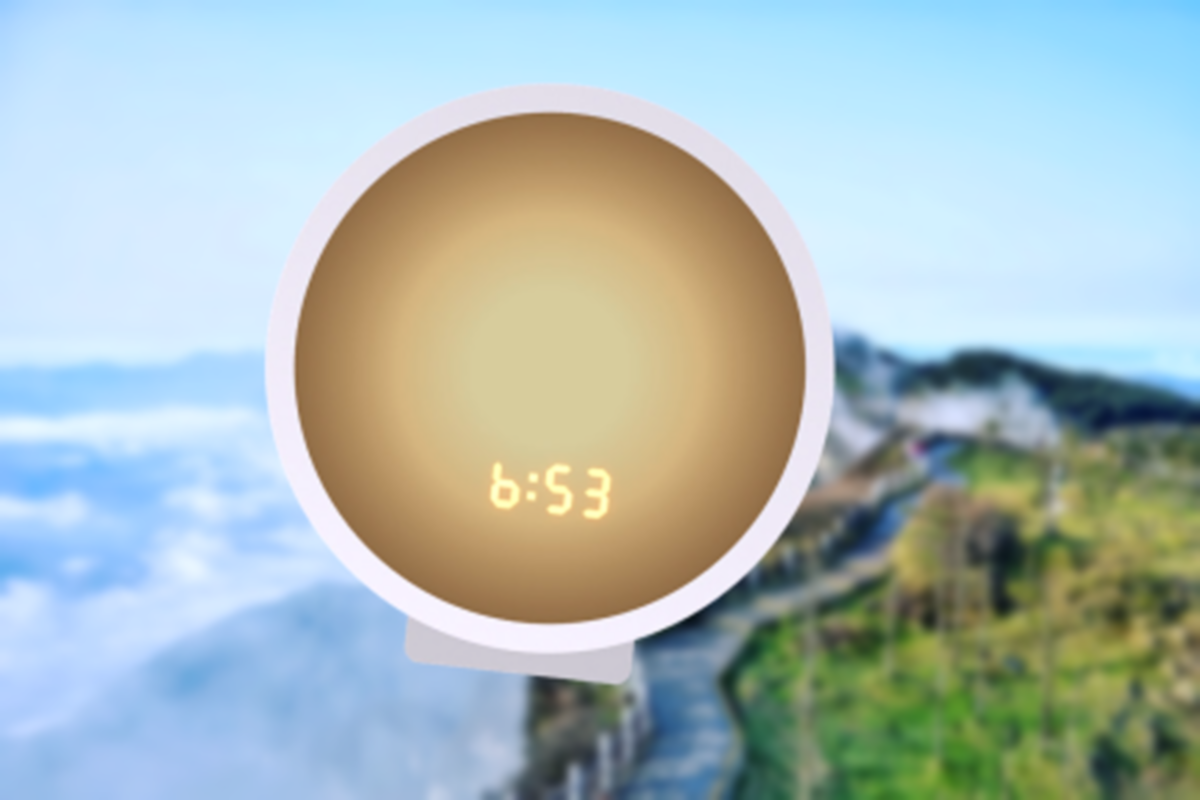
6,53
